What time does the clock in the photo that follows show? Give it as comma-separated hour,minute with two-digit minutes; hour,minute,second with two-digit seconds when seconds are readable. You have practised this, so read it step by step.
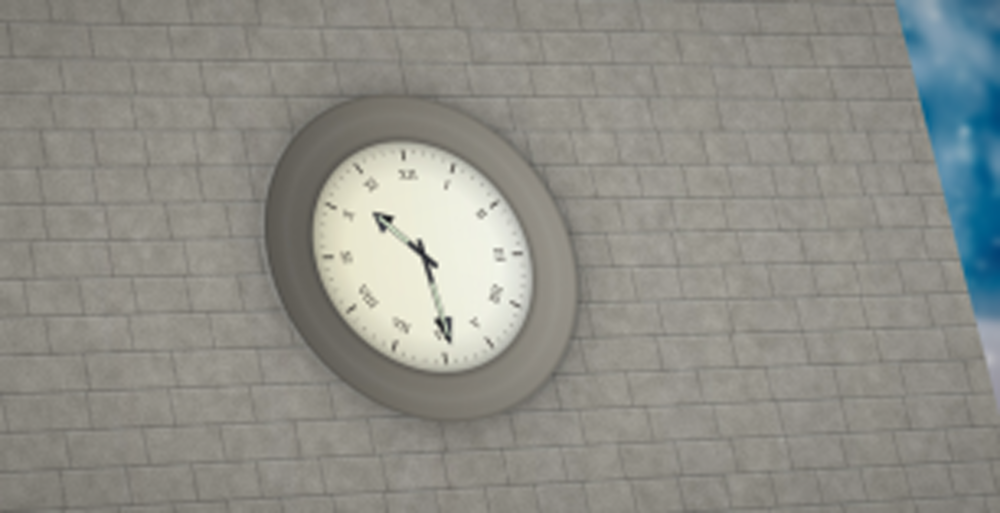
10,29
